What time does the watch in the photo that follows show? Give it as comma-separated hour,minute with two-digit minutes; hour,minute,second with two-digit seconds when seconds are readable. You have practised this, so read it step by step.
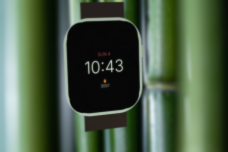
10,43
